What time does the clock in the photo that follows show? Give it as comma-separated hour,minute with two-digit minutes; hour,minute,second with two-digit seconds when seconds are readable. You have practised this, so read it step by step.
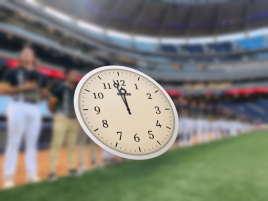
11,58
